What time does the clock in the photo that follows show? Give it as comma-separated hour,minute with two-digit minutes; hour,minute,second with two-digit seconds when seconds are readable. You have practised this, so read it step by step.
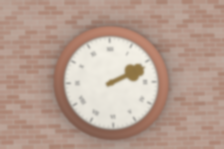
2,11
